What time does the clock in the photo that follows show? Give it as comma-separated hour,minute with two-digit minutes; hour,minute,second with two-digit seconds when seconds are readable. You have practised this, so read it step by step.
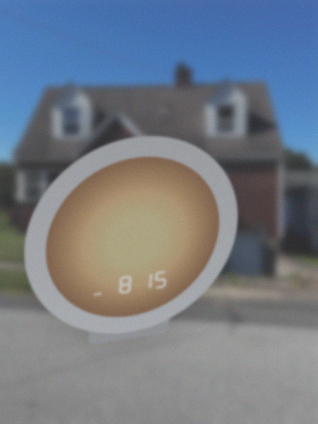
8,15
